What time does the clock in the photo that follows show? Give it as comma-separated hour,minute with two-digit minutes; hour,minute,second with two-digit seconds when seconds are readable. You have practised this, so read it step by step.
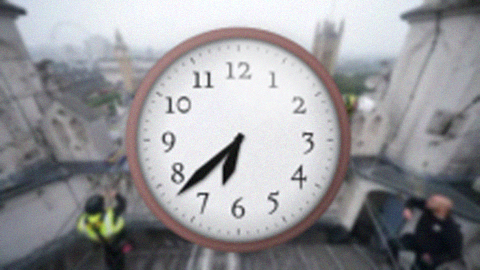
6,38
